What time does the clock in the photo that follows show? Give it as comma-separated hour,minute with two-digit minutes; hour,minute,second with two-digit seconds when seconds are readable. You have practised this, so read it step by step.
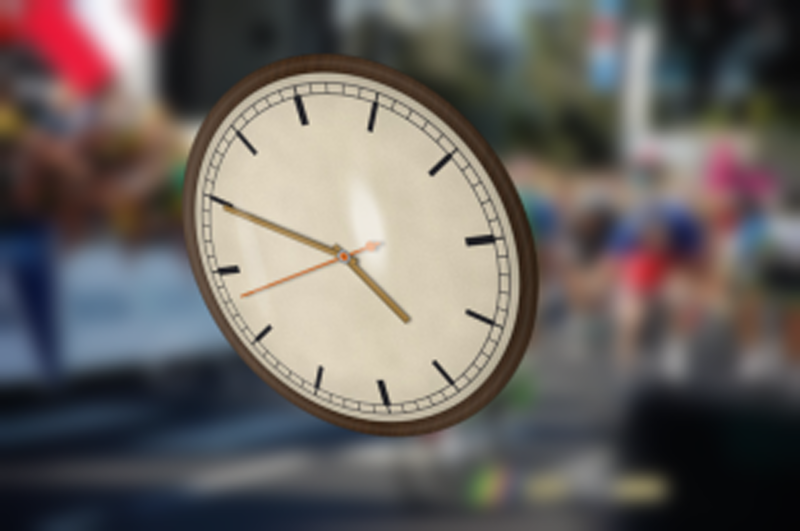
4,49,43
